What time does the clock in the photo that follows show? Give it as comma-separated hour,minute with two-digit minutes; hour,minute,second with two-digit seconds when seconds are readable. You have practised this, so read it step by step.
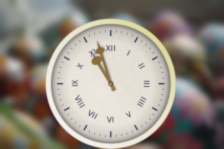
10,57
